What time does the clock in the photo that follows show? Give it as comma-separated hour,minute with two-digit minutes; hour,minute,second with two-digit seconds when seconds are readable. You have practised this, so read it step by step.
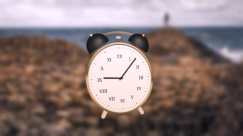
9,07
